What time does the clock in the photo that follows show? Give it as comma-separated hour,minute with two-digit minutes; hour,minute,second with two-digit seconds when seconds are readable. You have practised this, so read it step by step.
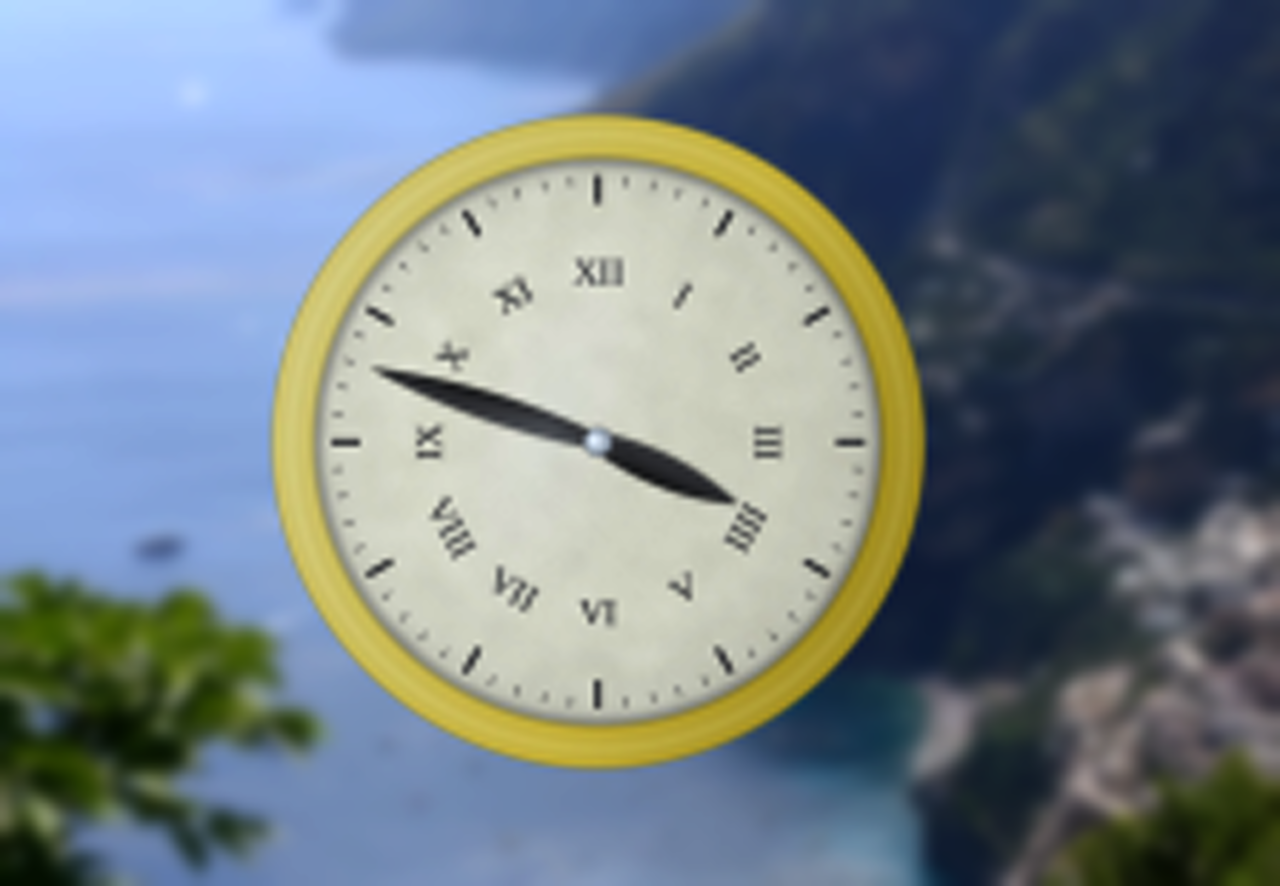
3,48
